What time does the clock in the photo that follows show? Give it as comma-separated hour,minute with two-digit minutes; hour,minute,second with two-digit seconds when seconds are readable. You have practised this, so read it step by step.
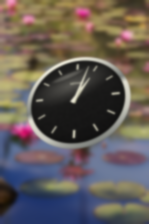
1,03
